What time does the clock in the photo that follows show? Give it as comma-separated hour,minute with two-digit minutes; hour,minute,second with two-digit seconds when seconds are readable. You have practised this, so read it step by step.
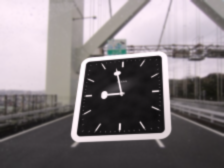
8,58
